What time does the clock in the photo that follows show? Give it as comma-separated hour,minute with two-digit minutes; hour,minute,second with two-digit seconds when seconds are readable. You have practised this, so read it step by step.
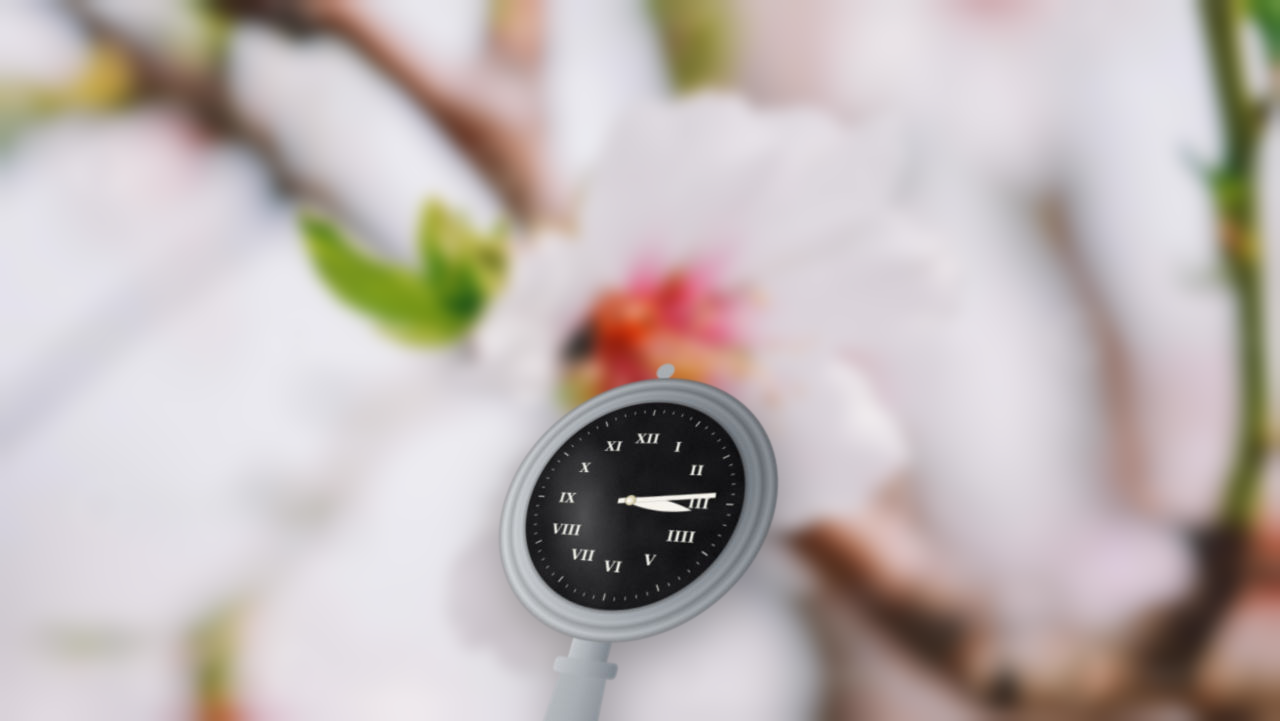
3,14
